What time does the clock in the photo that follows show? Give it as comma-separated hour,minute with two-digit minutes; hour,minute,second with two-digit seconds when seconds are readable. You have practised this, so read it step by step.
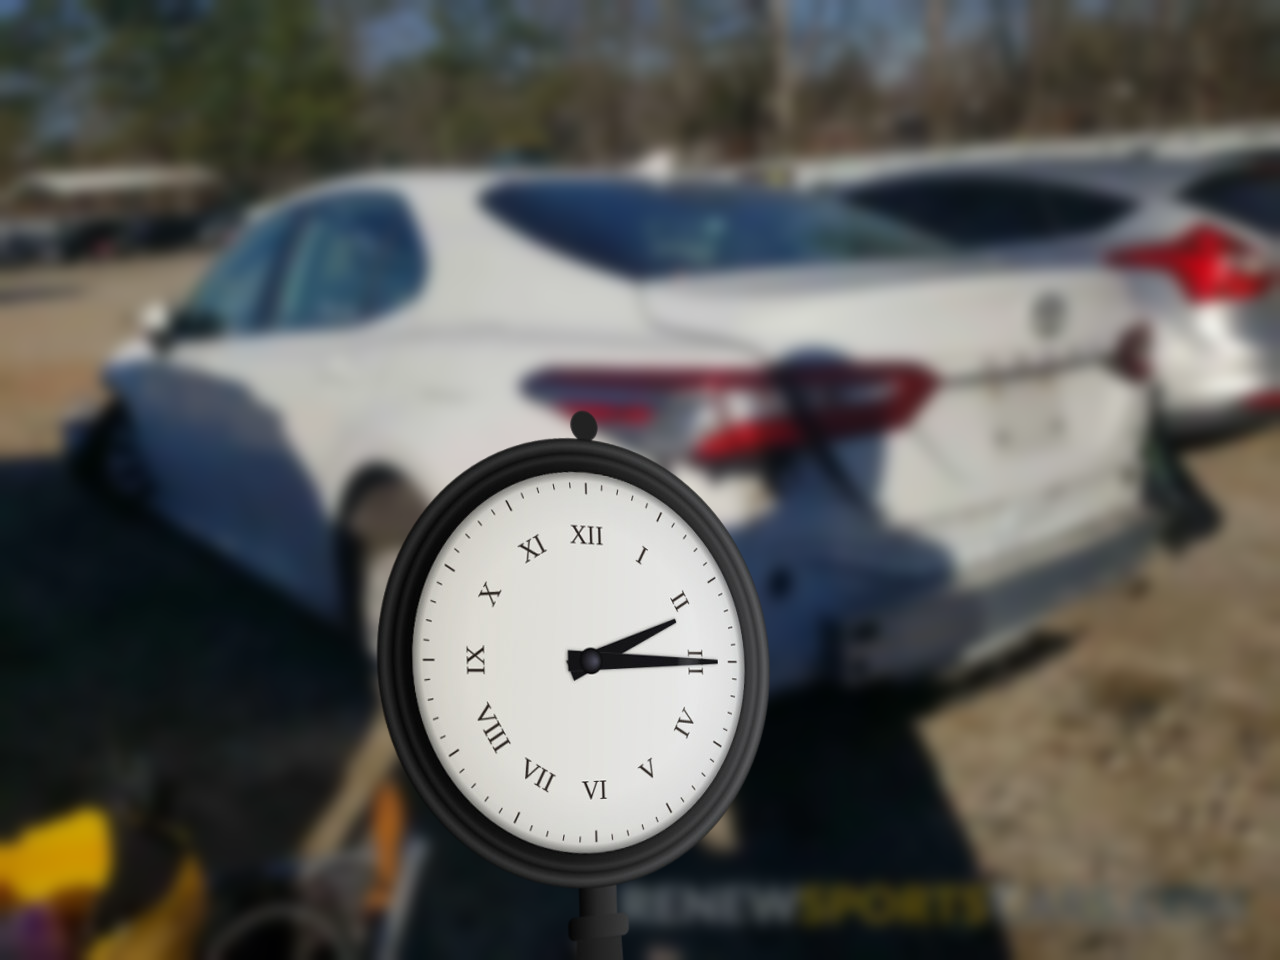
2,15
